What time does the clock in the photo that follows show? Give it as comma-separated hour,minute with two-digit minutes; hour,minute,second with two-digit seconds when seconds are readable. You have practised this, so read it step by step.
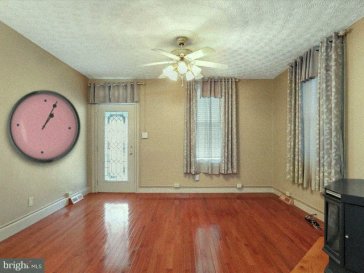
1,04
